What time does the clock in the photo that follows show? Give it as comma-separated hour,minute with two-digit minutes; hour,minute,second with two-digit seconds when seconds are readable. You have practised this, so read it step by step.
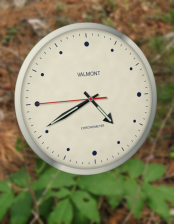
4,40,45
